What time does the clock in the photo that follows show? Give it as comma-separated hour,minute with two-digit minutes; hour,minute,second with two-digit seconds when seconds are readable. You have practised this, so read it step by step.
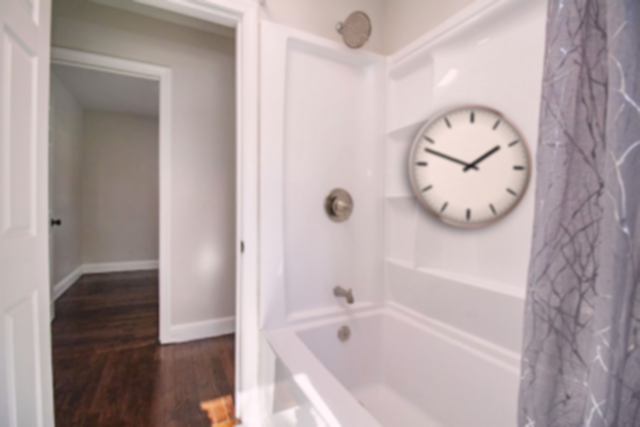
1,48
